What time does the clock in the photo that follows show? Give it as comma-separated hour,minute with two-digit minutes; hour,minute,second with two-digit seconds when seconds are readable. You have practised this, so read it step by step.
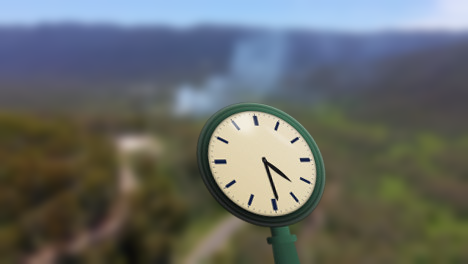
4,29
